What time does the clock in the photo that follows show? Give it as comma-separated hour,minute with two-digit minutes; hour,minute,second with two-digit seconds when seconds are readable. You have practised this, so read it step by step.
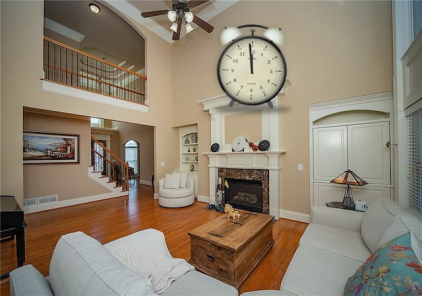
11,59
